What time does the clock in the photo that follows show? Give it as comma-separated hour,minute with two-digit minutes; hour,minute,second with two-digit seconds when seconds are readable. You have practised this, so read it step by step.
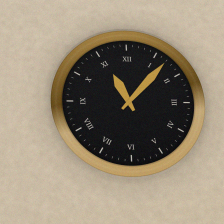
11,07
